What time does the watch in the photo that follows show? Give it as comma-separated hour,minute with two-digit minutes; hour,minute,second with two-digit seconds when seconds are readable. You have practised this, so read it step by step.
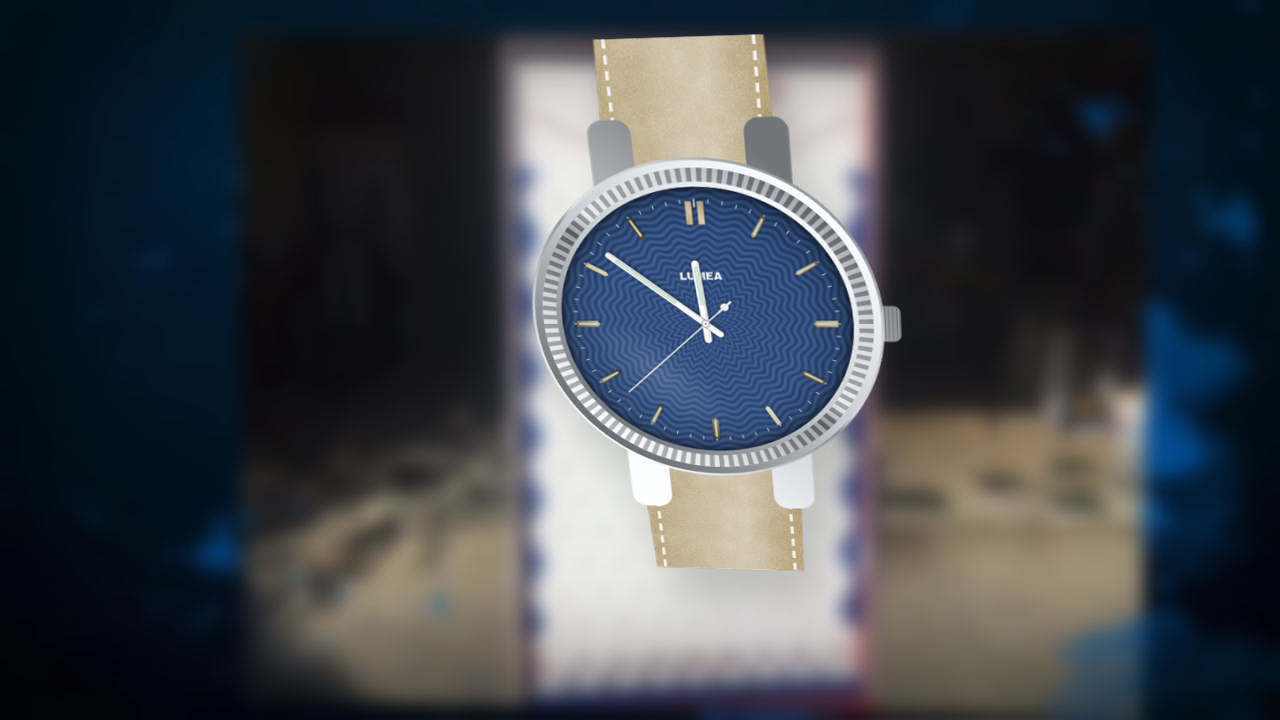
11,51,38
